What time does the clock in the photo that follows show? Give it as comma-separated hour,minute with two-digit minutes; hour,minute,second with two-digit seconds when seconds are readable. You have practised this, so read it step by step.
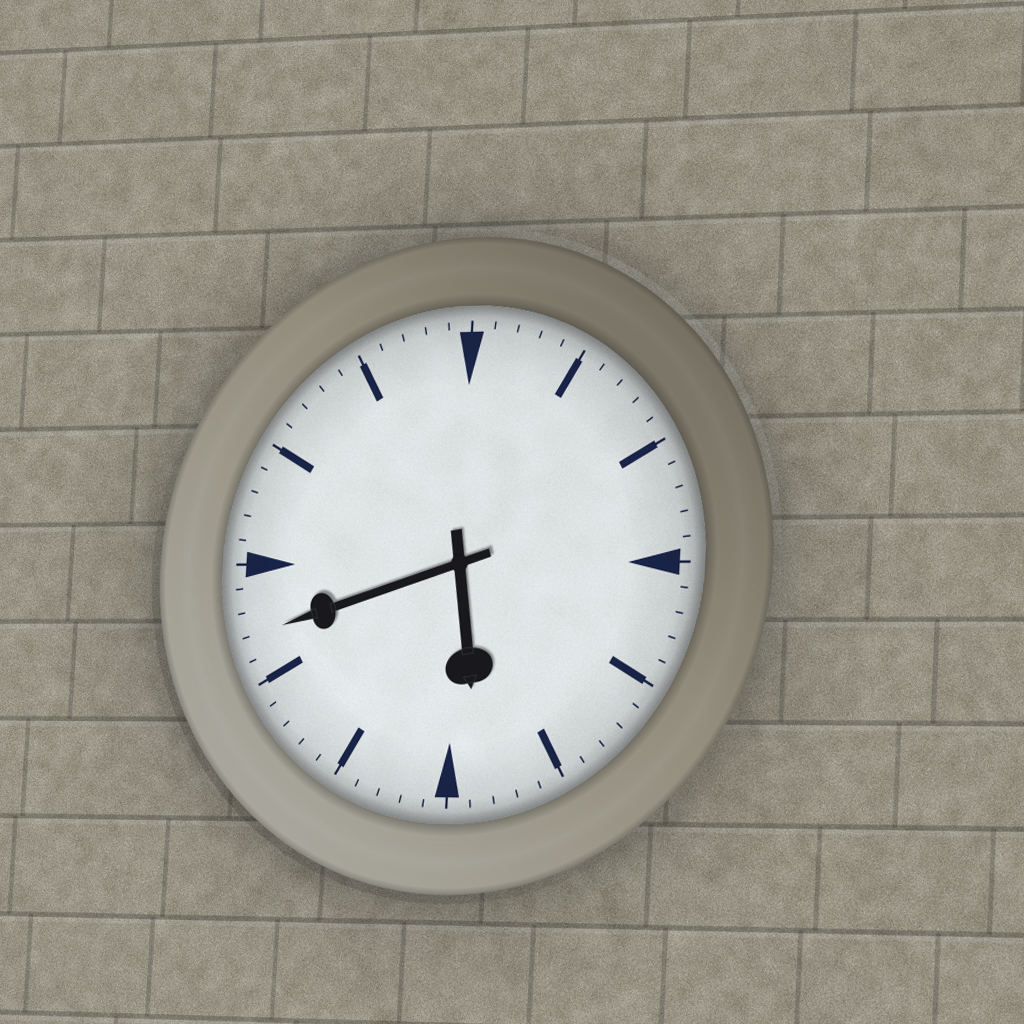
5,42
